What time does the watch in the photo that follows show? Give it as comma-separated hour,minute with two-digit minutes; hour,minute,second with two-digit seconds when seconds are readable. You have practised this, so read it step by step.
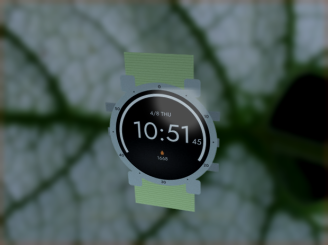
10,51,45
